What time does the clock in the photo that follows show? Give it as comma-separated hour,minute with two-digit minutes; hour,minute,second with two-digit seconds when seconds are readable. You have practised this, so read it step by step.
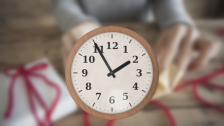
1,55
